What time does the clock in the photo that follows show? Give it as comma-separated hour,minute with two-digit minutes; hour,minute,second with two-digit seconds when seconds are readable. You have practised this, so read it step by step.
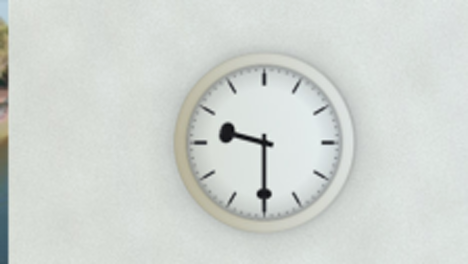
9,30
